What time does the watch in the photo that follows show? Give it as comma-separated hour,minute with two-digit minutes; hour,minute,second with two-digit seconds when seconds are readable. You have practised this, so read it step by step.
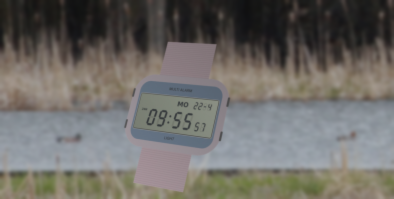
9,55
